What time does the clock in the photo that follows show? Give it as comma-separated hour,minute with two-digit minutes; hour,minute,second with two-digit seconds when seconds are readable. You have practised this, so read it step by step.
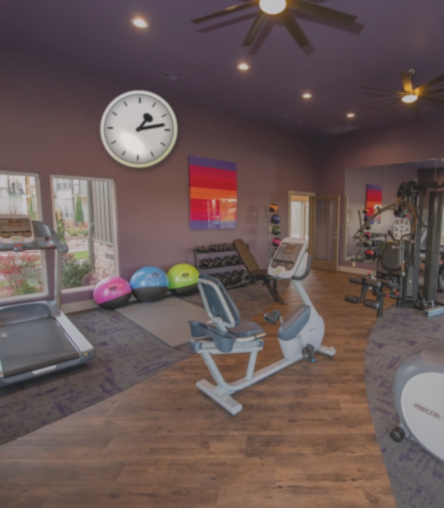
1,13
